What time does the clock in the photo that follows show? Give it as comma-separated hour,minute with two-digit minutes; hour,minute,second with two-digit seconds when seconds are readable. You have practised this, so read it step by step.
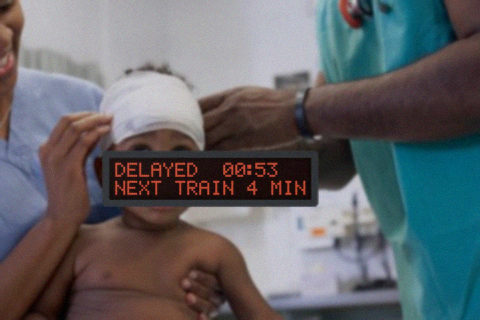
0,53
